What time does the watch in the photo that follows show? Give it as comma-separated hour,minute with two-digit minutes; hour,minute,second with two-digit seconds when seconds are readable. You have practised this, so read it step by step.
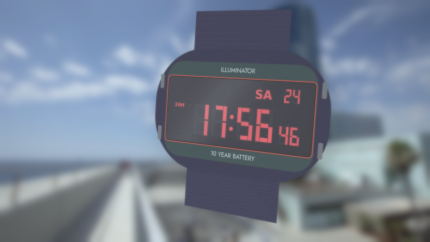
17,56,46
